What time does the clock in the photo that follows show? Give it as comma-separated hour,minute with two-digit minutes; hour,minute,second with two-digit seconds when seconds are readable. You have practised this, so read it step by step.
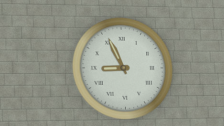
8,56
